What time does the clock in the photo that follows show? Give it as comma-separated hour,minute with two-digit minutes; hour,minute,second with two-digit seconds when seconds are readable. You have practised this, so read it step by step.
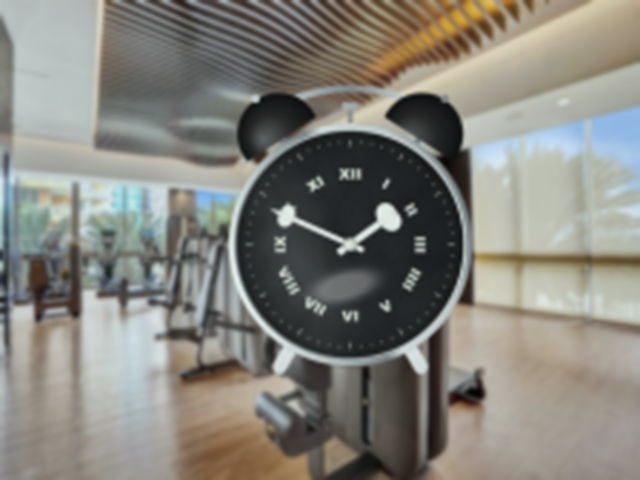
1,49
